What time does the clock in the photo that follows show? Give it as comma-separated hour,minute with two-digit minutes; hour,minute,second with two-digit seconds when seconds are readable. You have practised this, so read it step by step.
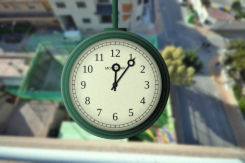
12,06
